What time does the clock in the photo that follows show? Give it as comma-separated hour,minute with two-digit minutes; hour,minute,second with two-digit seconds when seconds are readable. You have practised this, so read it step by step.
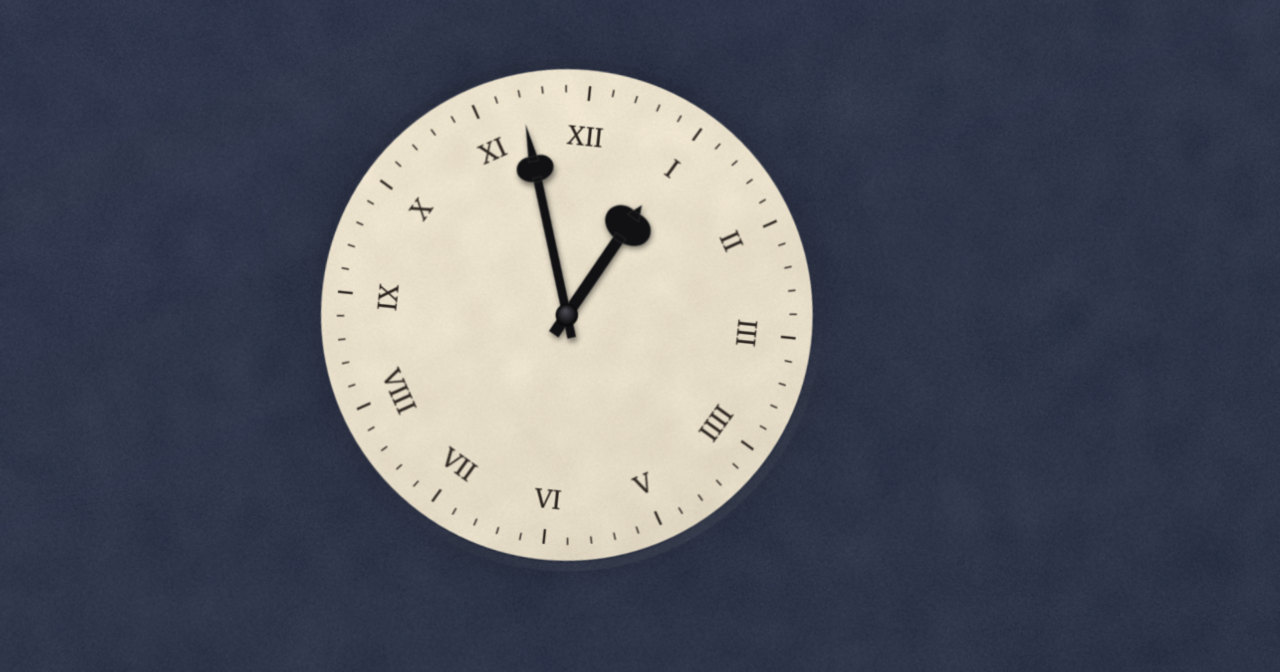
12,57
